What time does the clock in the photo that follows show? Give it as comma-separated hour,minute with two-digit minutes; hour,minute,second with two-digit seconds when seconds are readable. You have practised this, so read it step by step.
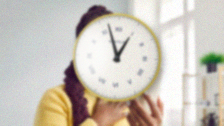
12,57
